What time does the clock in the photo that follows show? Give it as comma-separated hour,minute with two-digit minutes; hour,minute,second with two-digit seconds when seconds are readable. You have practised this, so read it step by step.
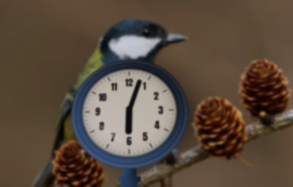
6,03
